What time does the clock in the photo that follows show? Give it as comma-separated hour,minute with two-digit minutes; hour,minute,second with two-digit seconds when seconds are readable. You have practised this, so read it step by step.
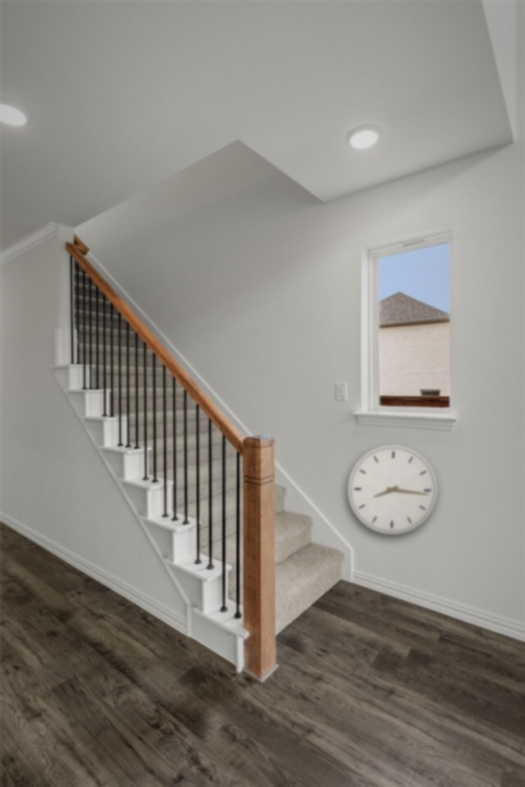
8,16
